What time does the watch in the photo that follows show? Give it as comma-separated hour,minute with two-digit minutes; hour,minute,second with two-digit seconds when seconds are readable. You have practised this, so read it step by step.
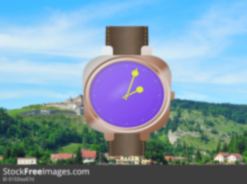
2,03
